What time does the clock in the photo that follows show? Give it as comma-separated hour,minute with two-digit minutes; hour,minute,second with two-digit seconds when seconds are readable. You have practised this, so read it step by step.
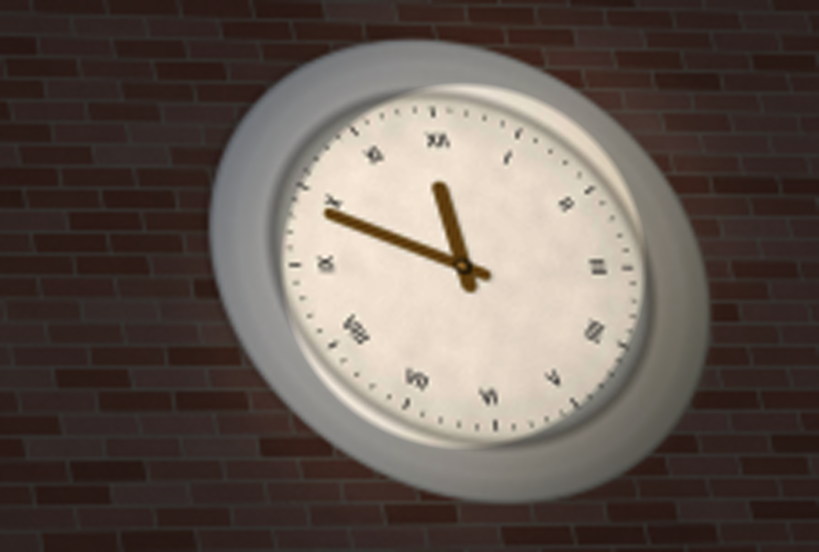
11,49
